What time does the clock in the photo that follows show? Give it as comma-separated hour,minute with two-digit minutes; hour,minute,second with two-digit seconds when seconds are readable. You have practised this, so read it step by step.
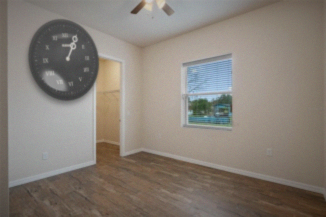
1,05
